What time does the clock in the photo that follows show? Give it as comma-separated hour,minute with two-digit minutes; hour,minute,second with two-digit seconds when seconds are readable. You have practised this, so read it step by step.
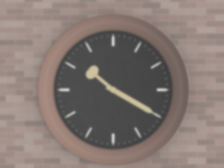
10,20
